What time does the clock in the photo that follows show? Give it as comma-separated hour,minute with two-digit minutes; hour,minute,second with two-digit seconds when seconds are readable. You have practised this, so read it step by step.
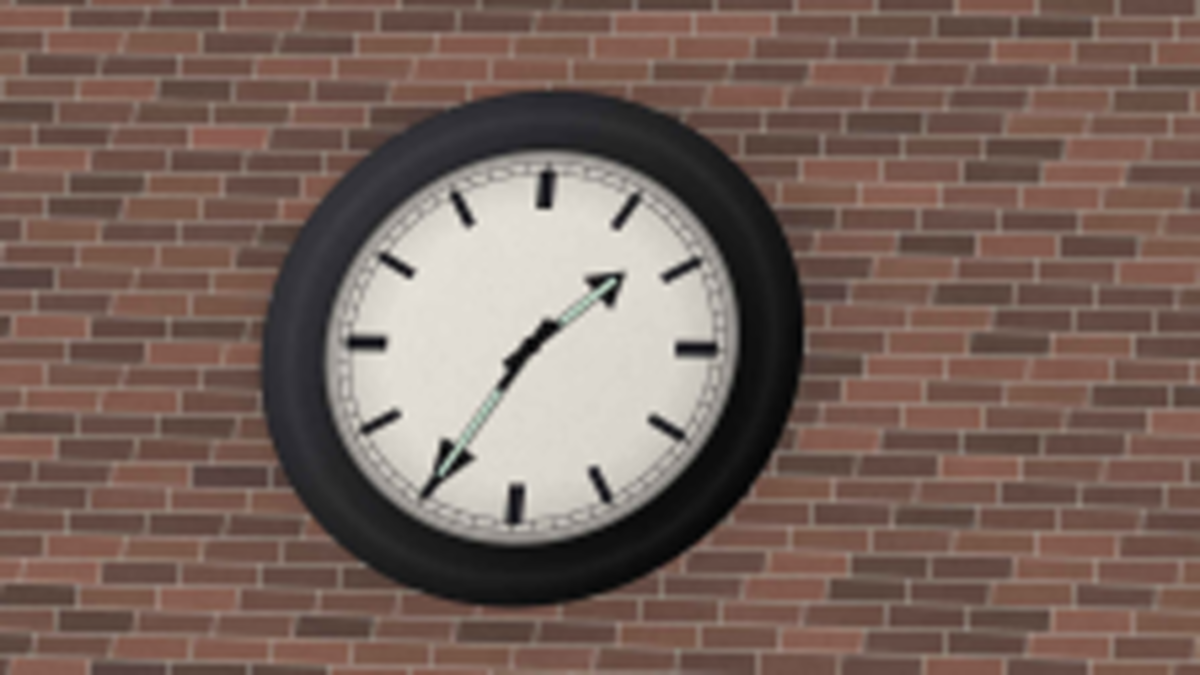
1,35
